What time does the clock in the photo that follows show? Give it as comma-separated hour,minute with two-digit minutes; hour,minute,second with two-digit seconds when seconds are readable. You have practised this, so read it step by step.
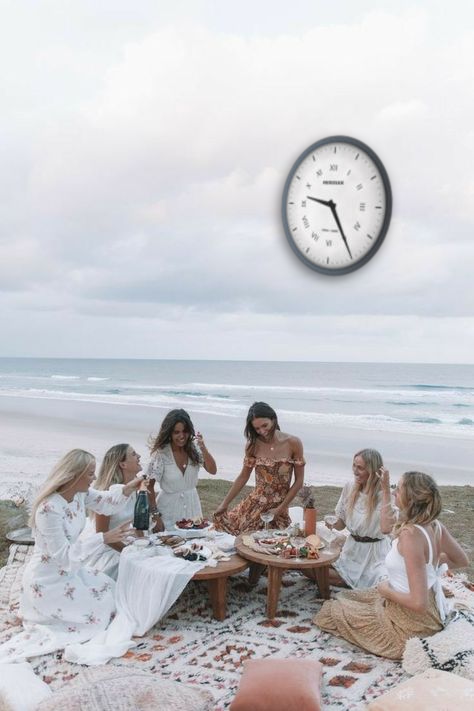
9,25
